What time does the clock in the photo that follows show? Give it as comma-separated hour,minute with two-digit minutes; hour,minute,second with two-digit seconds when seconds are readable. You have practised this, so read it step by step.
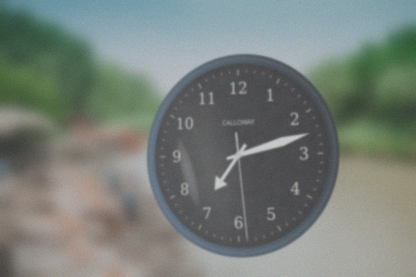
7,12,29
